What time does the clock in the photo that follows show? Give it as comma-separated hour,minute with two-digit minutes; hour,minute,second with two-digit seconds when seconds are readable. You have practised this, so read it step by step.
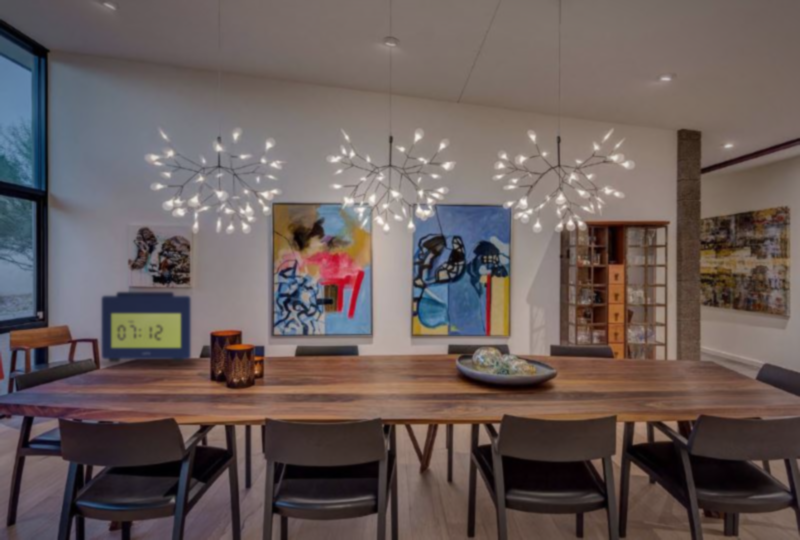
7,12
